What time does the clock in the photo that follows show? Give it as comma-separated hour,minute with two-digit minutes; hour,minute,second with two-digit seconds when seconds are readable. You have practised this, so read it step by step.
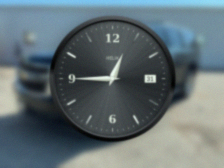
12,45
